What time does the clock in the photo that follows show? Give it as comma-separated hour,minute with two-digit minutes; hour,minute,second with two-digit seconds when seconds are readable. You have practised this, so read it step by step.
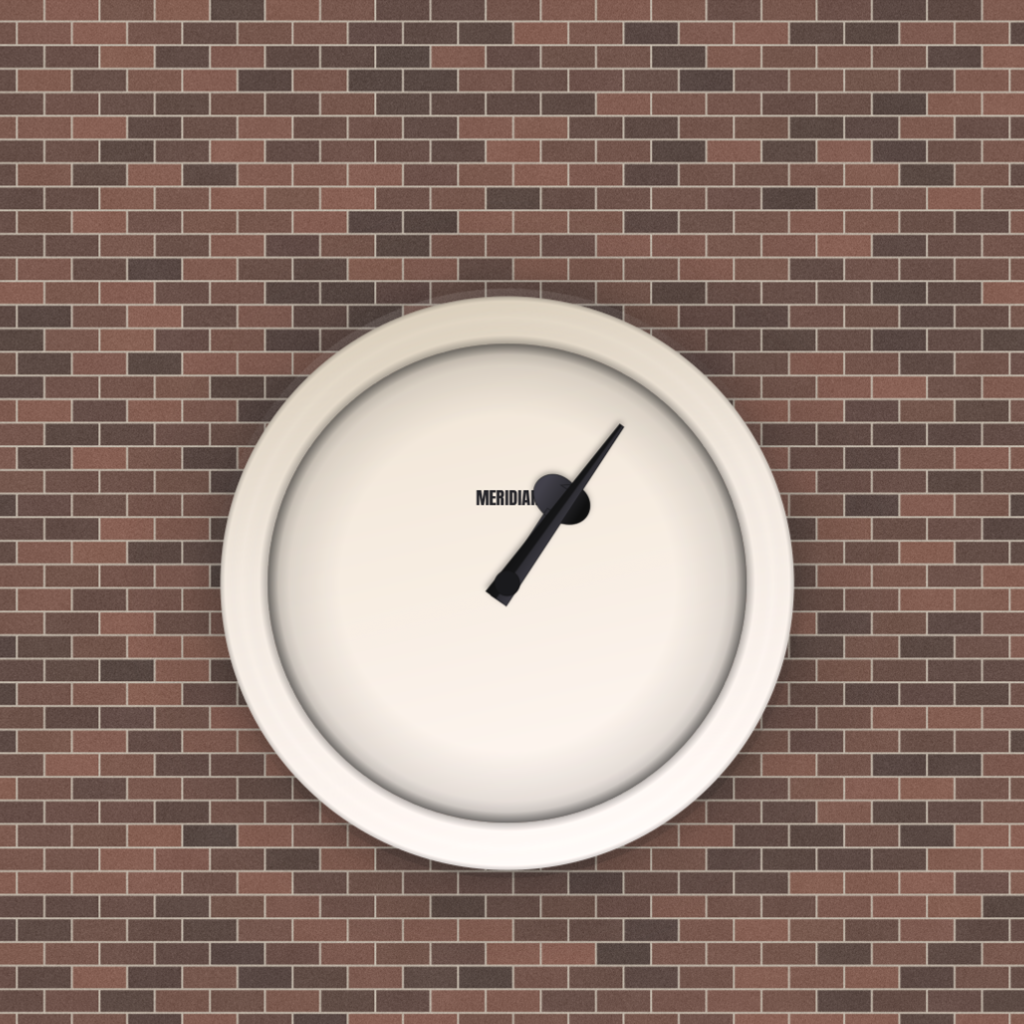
1,06
